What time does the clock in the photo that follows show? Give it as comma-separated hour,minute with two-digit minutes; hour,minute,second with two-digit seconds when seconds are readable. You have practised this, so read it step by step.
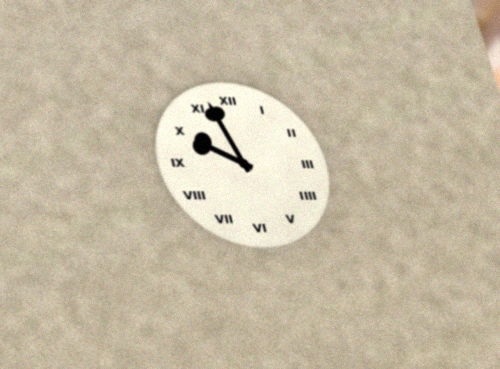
9,57
